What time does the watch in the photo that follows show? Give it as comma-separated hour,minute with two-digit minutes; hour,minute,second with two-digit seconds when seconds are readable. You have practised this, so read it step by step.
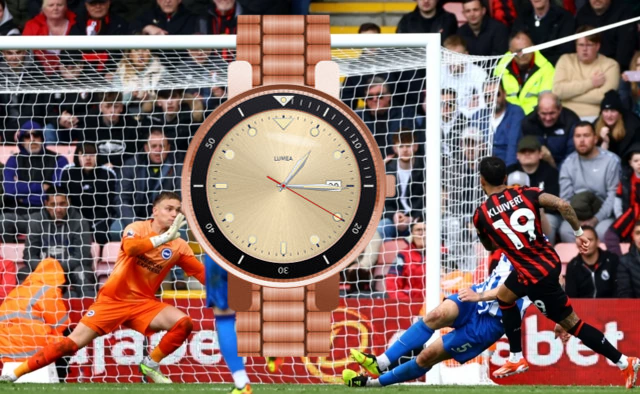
1,15,20
